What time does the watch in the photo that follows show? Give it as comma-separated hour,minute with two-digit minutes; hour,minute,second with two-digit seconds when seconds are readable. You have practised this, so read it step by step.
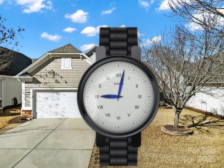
9,02
